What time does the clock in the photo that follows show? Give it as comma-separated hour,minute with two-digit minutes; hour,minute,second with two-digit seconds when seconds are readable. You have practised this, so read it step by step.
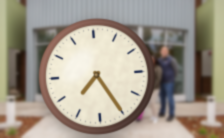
7,25
